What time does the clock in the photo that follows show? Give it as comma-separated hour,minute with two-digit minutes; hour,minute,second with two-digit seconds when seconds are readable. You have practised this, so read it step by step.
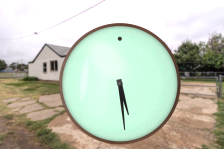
5,29
